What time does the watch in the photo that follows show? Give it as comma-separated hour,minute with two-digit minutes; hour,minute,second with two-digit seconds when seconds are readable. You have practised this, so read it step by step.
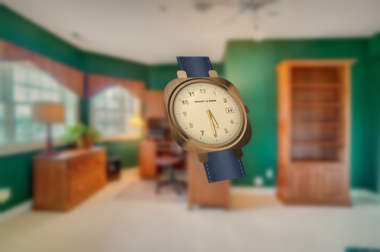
5,30
